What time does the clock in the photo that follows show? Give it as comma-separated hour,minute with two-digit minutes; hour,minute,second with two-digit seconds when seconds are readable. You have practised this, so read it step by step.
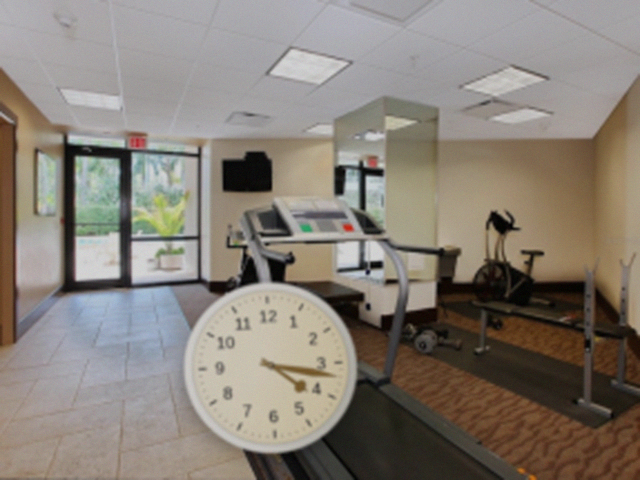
4,17
